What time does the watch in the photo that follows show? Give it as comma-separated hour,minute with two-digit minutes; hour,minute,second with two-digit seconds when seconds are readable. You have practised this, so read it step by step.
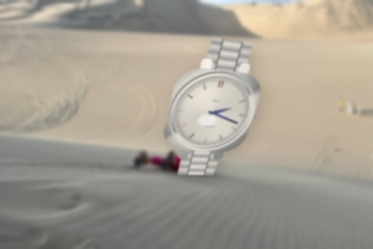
2,18
